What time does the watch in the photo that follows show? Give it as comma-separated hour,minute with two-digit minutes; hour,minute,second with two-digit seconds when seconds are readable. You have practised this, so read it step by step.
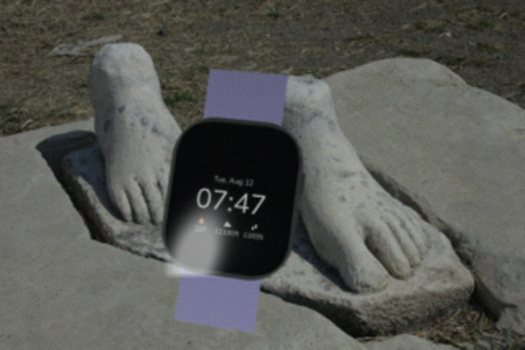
7,47
